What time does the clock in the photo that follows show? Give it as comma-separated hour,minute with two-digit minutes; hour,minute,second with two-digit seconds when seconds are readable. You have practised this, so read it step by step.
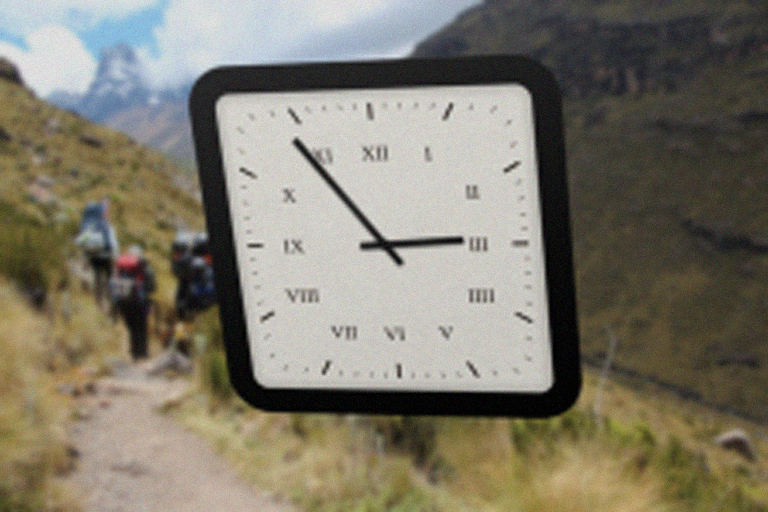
2,54
